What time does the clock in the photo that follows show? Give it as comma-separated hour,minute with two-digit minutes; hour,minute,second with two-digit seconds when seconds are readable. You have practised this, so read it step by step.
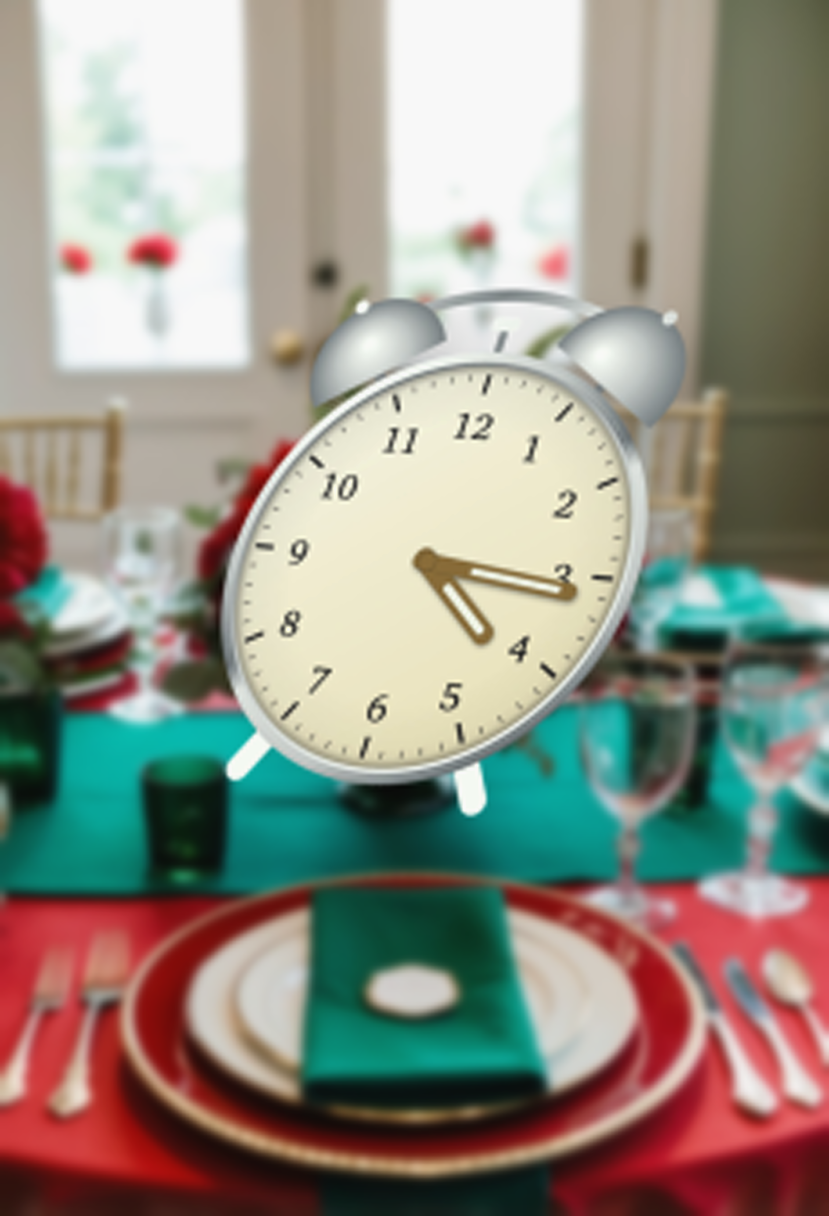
4,16
